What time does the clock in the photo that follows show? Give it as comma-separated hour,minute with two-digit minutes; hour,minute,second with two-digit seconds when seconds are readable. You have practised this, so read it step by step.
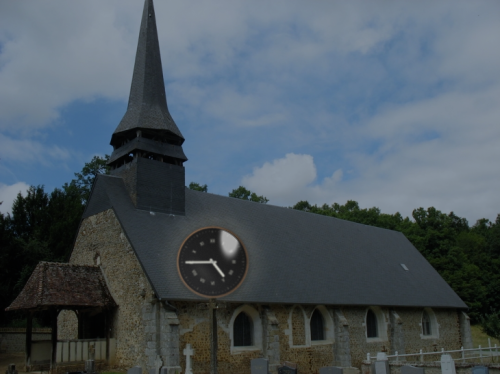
4,45
